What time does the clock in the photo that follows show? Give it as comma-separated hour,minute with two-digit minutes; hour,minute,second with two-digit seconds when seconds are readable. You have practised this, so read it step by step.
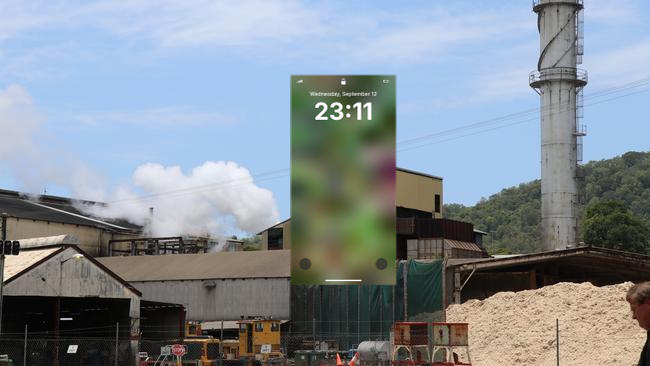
23,11
